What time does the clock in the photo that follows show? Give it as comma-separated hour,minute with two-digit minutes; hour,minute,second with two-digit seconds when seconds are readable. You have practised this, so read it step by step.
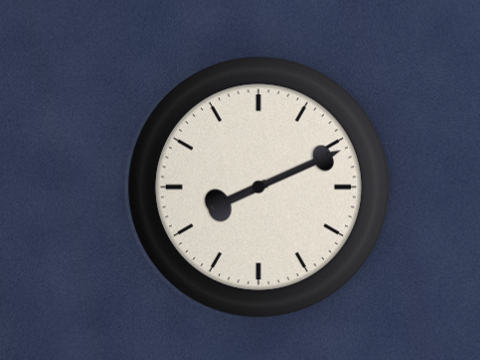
8,11
